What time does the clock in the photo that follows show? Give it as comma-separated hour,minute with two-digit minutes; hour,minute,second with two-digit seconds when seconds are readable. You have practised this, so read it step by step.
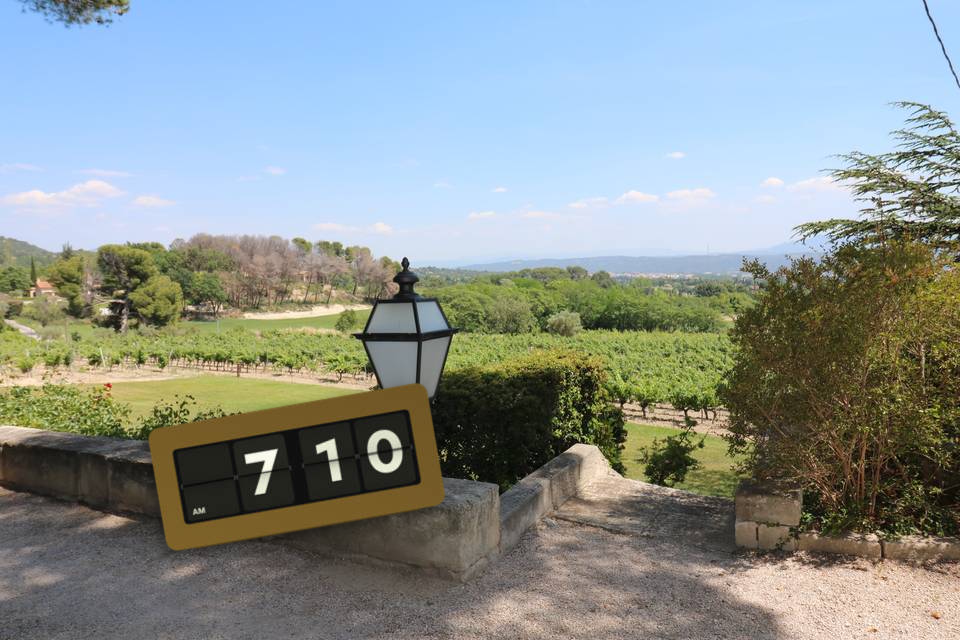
7,10
